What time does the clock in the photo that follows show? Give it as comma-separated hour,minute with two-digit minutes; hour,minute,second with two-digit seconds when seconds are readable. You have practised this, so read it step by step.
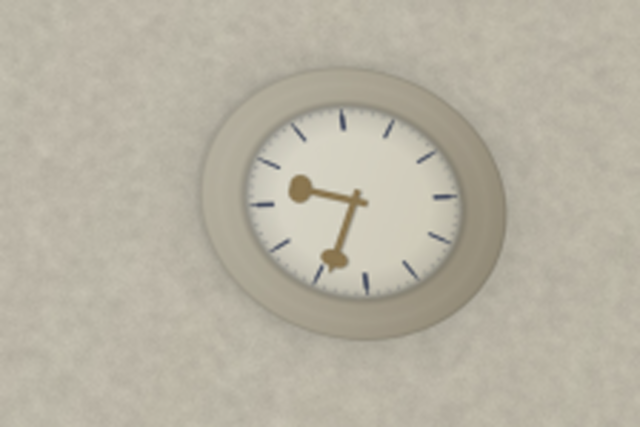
9,34
